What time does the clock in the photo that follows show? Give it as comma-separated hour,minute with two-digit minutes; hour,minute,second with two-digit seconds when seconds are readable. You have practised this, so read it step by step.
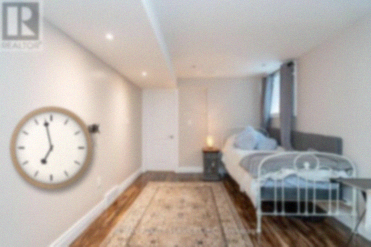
6,58
